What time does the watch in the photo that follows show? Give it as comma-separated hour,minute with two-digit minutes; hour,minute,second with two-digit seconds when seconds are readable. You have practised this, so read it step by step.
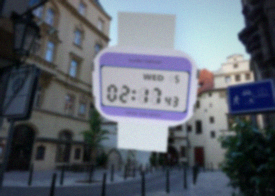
2,17
